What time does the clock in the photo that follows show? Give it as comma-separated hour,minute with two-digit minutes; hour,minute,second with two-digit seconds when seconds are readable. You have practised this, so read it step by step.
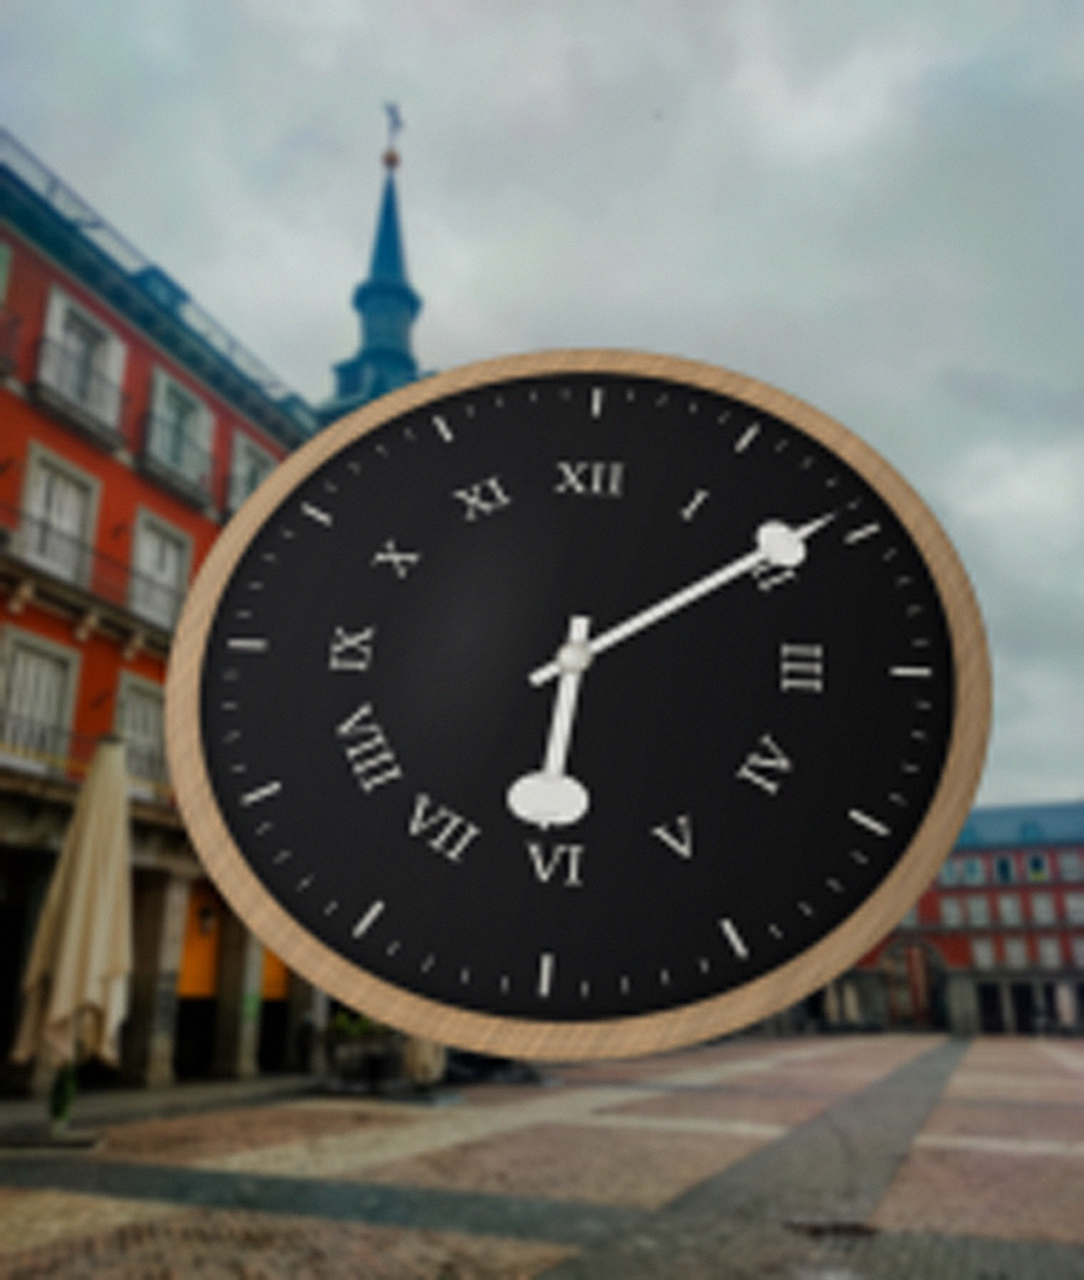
6,09
